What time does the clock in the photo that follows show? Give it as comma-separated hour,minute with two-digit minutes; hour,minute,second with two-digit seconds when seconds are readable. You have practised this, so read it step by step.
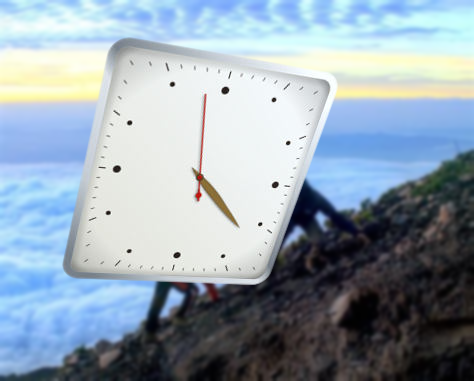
4,21,58
